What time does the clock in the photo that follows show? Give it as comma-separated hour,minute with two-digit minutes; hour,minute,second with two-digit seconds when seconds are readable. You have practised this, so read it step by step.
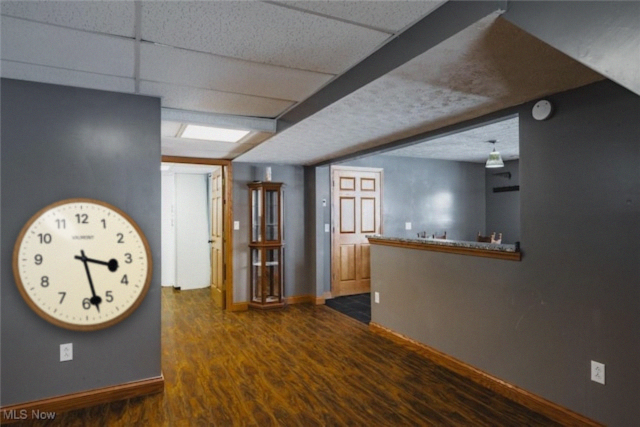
3,28
